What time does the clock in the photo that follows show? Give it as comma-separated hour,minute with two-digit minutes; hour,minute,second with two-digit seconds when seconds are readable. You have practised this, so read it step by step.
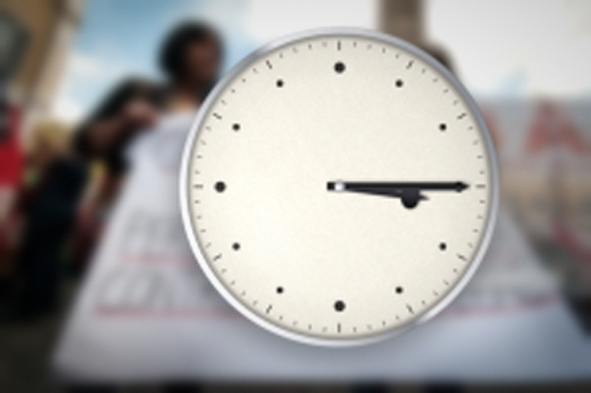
3,15
